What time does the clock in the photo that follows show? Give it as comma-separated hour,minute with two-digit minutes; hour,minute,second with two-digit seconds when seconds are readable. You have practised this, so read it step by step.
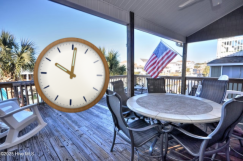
10,01
